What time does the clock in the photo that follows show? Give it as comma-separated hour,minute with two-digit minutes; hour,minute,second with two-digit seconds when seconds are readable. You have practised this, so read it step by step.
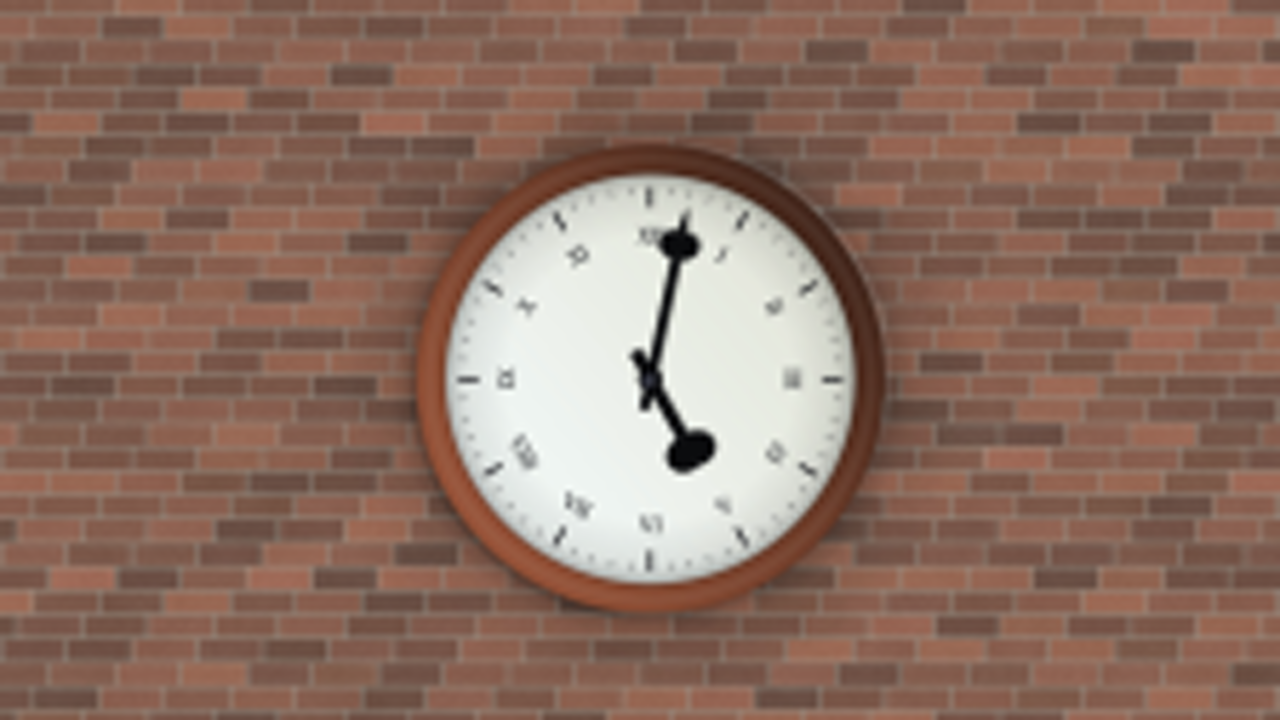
5,02
